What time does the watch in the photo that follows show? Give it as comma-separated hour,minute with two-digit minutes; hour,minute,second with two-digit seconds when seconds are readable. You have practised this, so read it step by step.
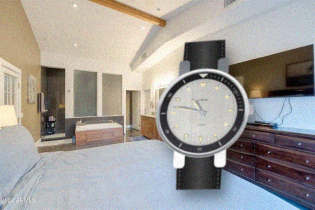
10,47
